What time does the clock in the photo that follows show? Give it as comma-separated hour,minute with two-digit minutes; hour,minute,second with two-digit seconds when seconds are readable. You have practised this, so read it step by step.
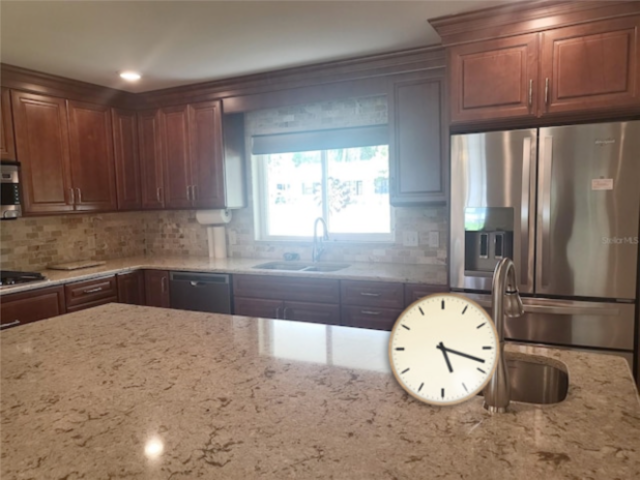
5,18
